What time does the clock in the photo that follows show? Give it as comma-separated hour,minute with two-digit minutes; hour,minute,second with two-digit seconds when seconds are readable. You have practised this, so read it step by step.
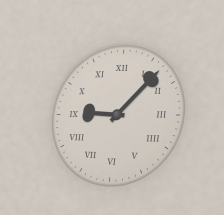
9,07
